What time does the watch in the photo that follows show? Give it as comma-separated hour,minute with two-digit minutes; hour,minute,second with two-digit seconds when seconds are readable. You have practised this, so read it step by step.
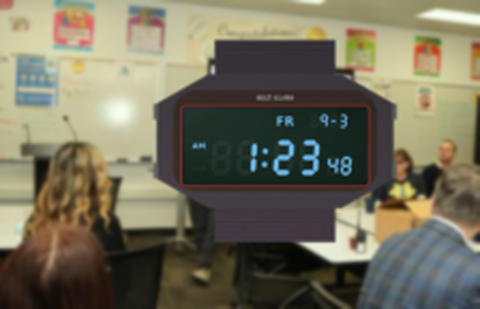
1,23,48
